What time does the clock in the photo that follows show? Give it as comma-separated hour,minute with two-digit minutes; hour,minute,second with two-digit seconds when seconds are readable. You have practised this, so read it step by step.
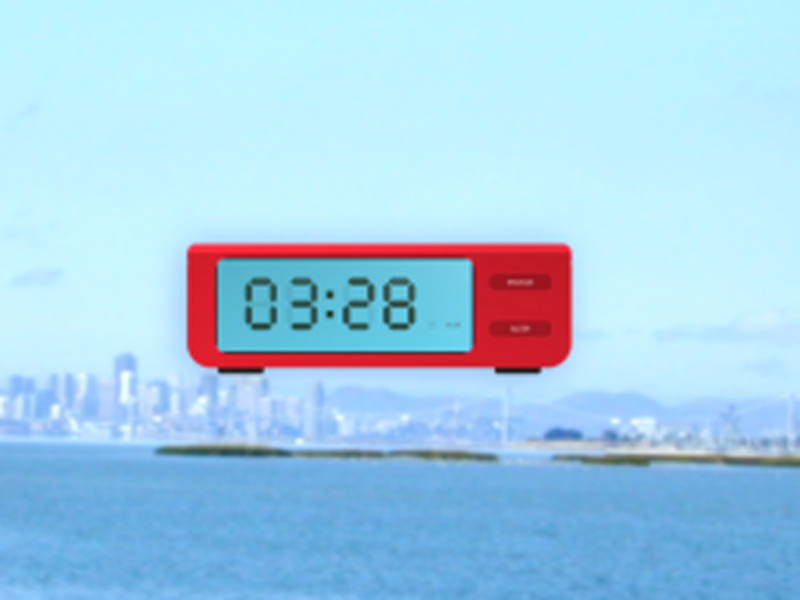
3,28
